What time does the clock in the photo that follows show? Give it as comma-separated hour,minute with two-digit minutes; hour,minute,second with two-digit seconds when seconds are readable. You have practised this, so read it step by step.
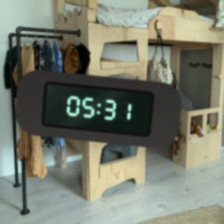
5,31
